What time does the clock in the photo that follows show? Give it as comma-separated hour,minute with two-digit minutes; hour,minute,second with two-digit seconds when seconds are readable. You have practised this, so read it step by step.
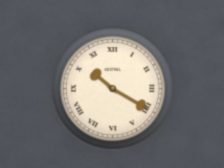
10,20
